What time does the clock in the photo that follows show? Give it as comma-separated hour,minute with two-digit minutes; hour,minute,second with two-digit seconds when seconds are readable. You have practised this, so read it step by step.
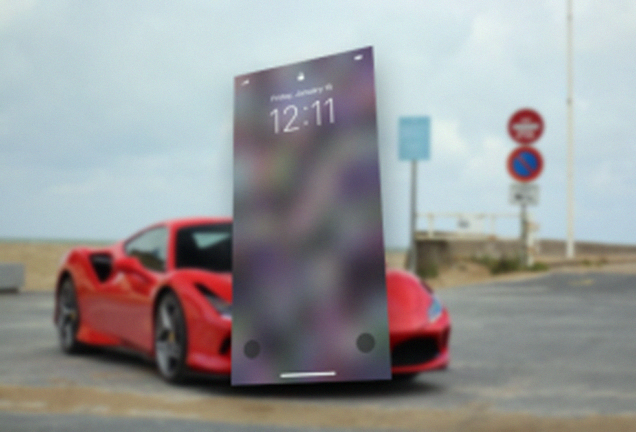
12,11
